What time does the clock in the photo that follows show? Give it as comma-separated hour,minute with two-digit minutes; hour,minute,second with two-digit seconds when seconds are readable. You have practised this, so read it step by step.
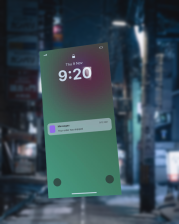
9,20
